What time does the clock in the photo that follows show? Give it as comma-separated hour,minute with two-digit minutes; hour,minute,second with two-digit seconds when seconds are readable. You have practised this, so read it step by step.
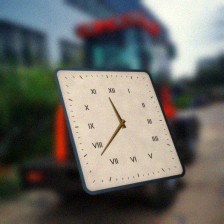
11,38
